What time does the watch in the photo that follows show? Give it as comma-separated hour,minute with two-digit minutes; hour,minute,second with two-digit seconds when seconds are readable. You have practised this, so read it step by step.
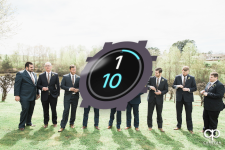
1,10
